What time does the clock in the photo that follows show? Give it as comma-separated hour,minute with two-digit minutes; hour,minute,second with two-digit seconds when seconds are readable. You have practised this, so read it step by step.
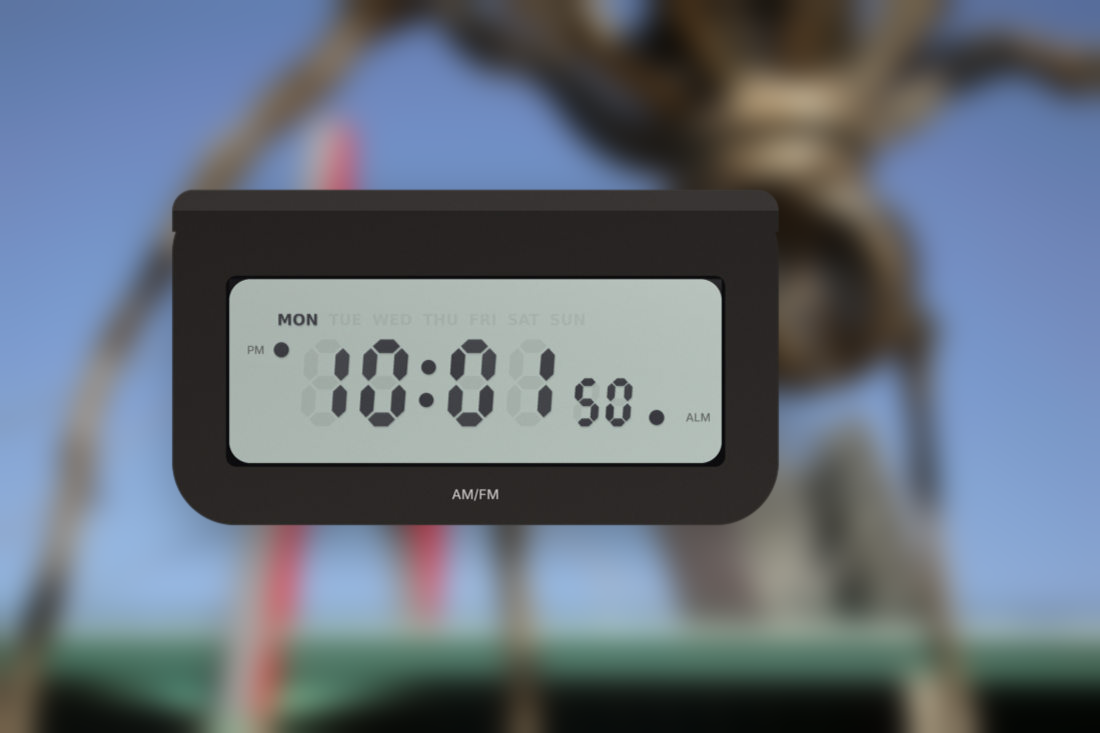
10,01,50
